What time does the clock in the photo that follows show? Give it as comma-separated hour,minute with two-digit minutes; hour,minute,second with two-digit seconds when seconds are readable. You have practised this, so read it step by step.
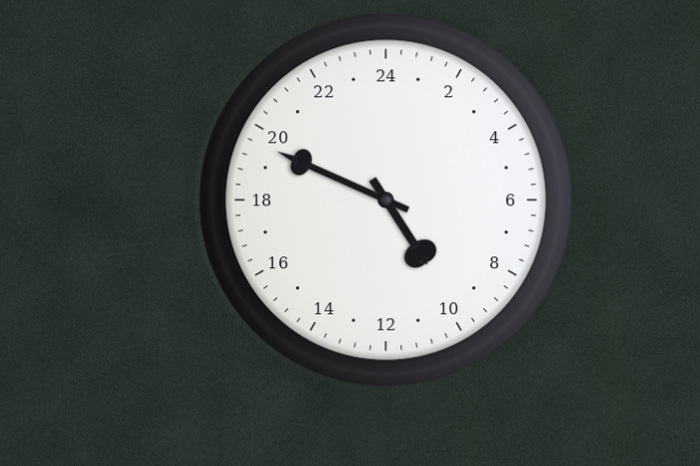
9,49
